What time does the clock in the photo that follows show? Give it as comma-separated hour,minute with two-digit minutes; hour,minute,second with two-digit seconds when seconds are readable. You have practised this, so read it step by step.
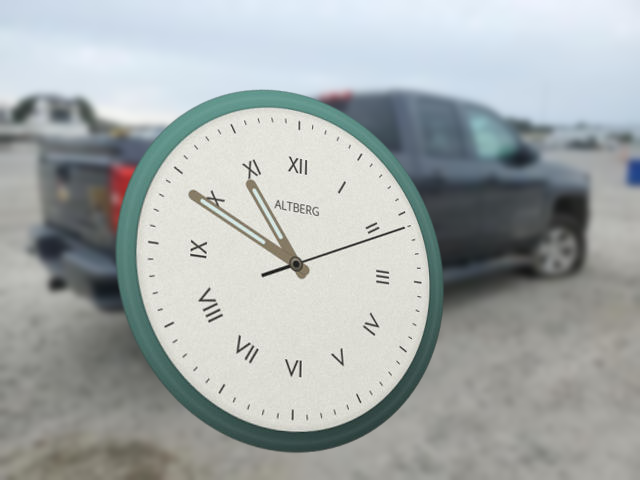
10,49,11
